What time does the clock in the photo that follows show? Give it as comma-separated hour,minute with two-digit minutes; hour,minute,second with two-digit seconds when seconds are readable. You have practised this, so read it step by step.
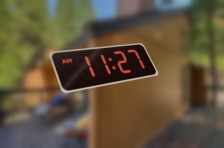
11,27
